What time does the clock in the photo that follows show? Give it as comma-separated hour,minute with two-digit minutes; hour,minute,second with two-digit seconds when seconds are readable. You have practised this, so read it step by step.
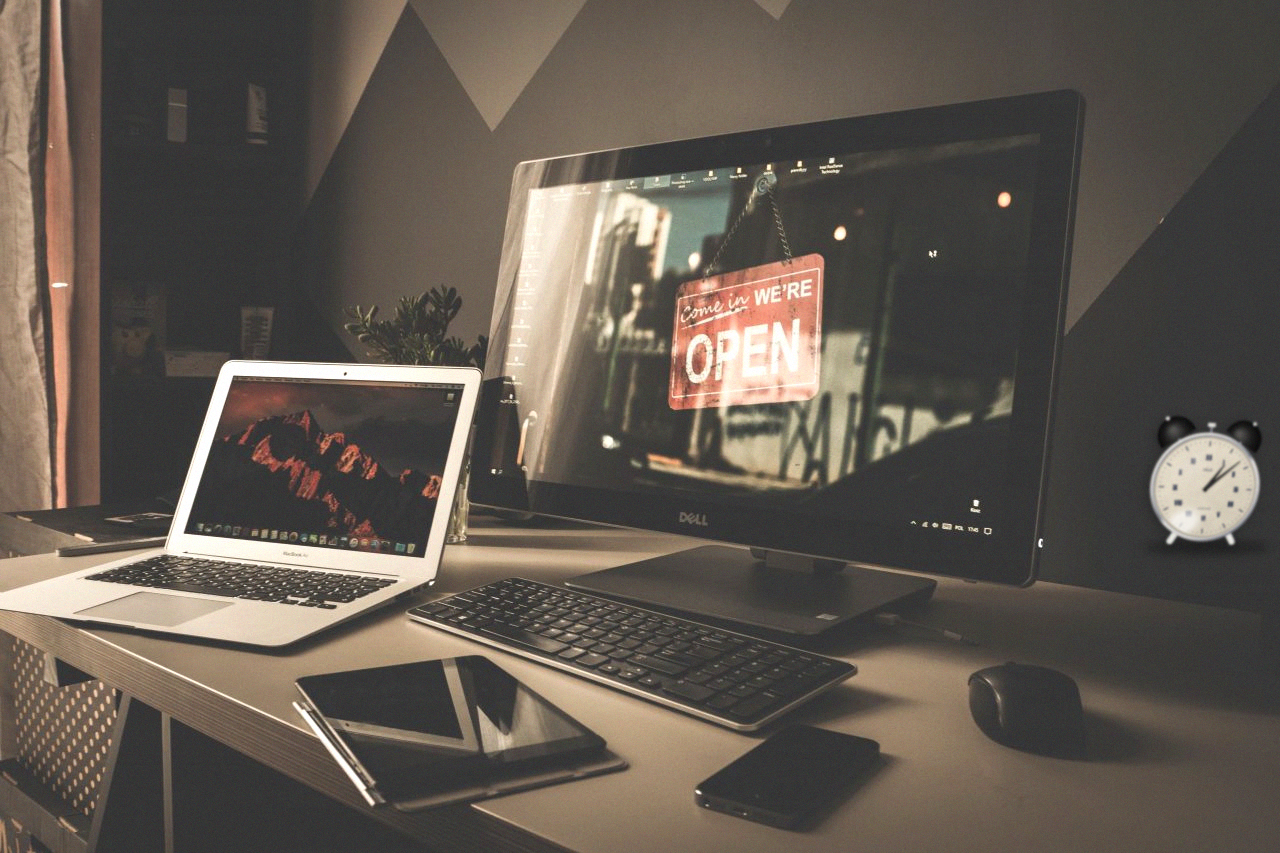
1,08
